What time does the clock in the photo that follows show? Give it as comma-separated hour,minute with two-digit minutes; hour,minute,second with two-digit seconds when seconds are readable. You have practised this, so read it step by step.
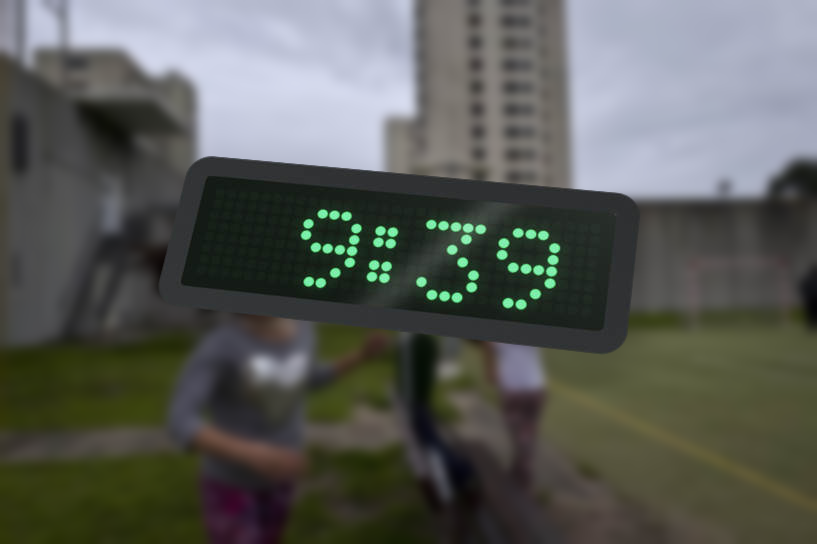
9,39
